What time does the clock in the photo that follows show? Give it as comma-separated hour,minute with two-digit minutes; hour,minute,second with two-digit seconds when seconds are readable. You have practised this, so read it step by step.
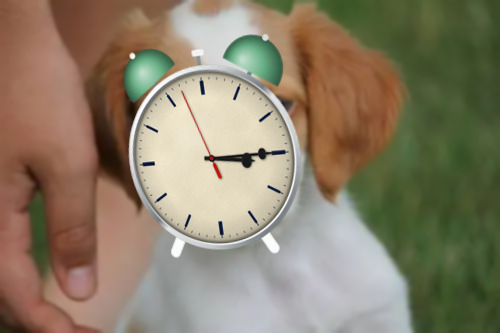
3,14,57
